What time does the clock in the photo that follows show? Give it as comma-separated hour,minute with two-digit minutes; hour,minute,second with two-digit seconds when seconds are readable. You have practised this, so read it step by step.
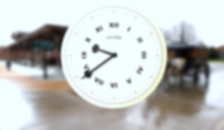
9,39
